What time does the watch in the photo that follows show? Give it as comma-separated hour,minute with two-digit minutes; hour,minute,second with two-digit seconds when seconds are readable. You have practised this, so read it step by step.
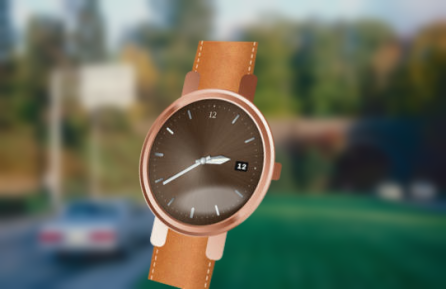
2,39
